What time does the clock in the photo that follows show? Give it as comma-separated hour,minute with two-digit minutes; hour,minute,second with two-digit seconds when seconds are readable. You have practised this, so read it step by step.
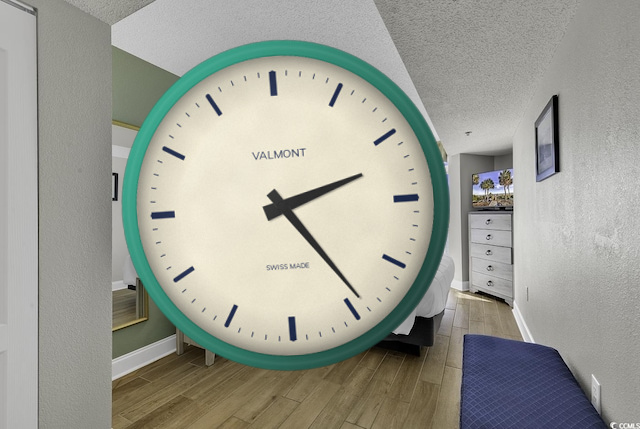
2,24
